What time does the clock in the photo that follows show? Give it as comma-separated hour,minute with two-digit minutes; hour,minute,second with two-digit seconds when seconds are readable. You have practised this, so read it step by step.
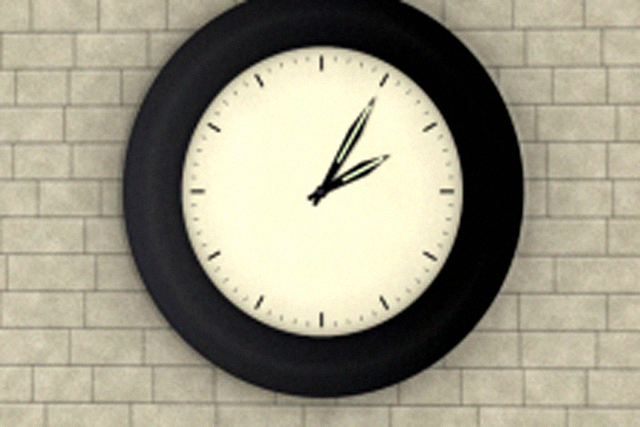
2,05
